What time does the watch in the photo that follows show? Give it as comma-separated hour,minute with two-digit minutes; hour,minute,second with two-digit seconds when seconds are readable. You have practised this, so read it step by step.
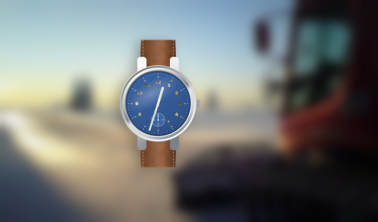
12,33
